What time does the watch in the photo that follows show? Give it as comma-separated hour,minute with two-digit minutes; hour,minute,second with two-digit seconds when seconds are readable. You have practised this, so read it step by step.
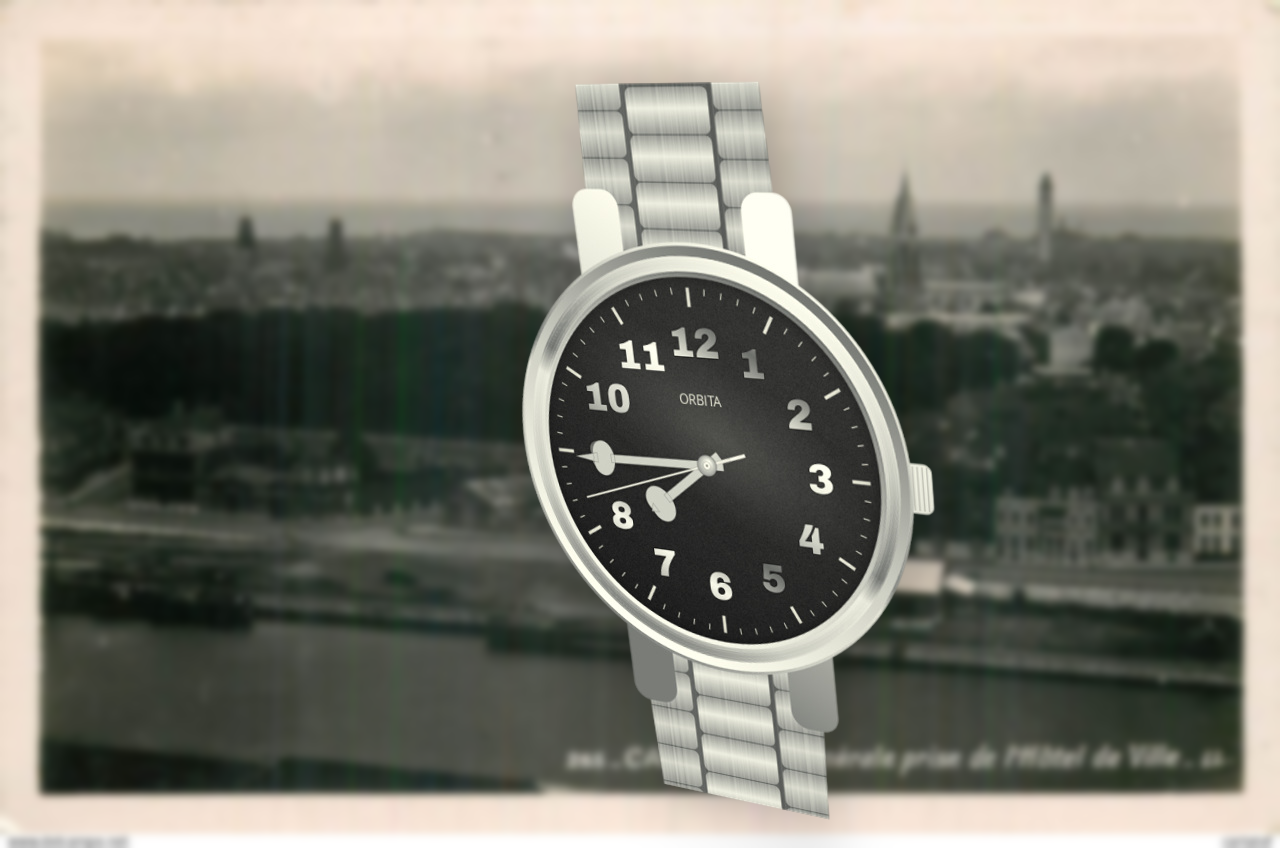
7,44,42
